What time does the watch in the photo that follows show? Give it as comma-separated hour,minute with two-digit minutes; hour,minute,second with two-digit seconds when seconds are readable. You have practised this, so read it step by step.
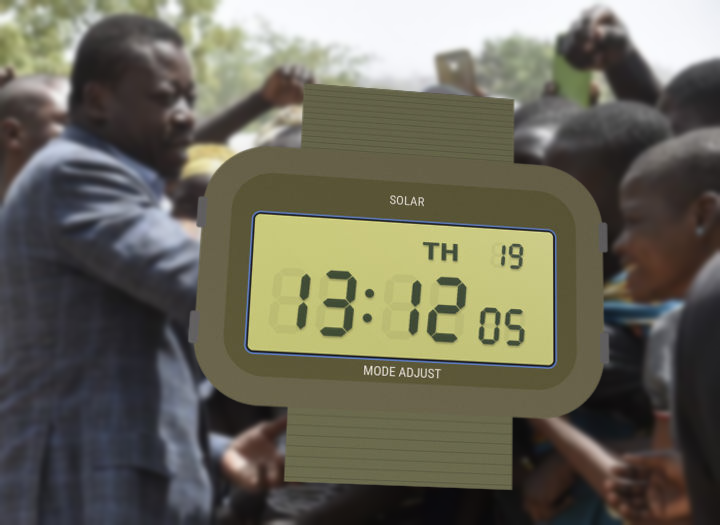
13,12,05
